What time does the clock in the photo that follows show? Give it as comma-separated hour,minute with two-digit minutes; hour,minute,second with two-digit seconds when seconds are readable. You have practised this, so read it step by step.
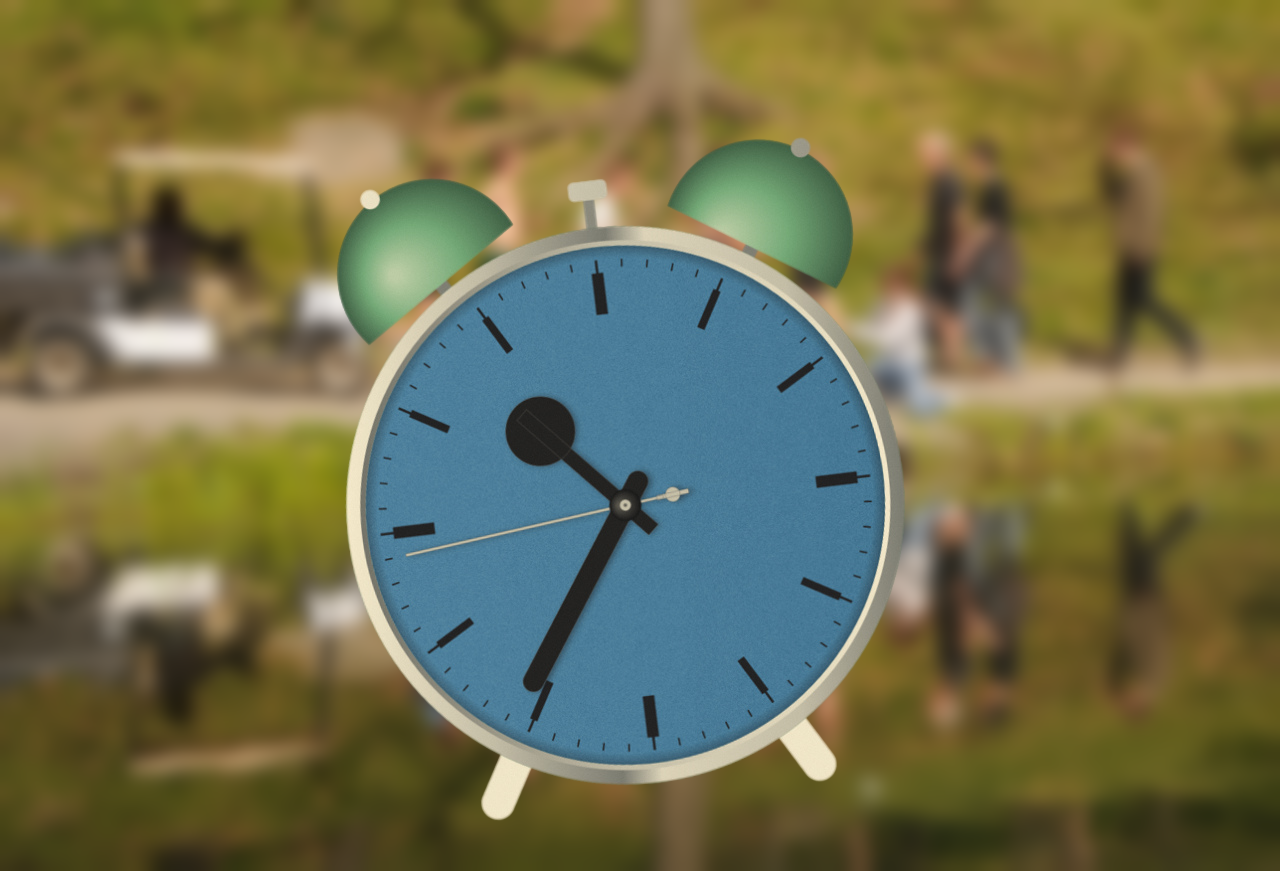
10,35,44
